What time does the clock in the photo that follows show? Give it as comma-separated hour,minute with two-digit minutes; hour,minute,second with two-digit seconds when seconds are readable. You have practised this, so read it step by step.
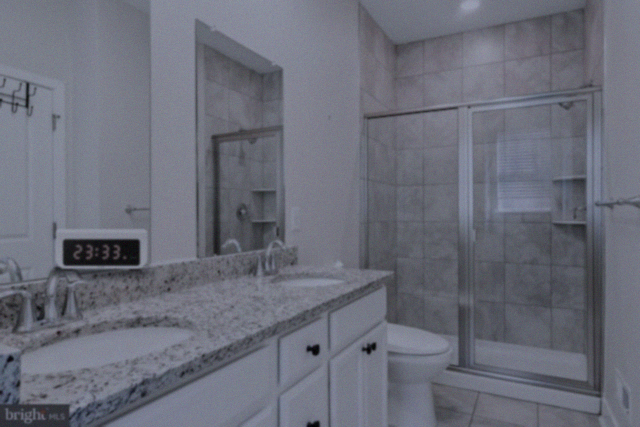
23,33
